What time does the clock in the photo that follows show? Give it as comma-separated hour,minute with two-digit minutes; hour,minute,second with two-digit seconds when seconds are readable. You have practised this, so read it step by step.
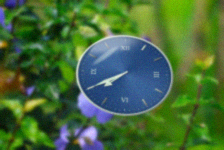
7,40
